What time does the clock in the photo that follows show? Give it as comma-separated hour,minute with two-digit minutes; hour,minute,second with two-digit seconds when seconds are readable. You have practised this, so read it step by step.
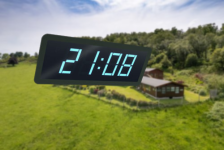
21,08
